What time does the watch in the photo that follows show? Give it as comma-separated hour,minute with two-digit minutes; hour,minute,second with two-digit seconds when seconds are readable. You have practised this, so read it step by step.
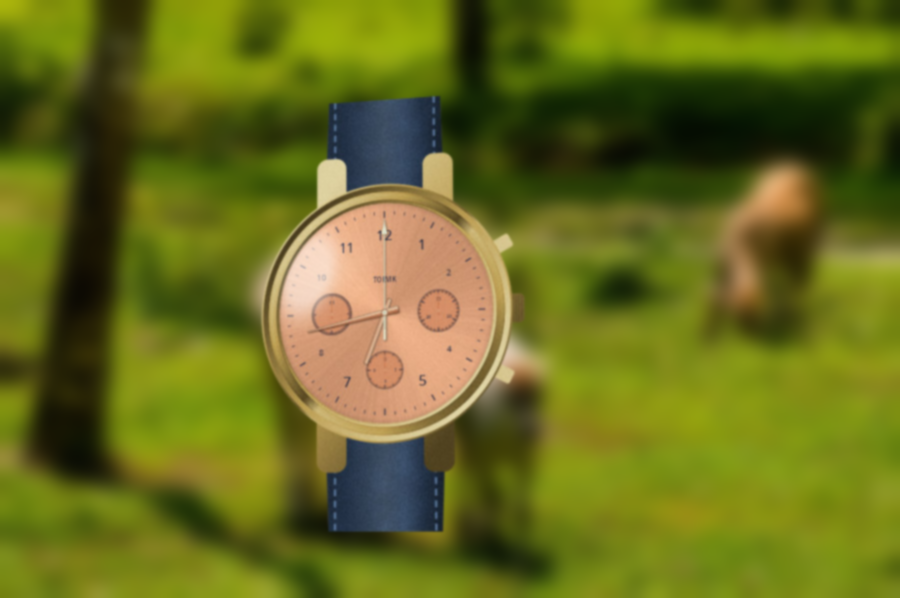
6,43
